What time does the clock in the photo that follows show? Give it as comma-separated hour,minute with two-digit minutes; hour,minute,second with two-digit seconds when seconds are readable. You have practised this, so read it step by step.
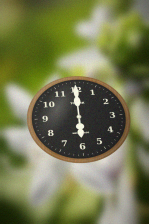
6,00
